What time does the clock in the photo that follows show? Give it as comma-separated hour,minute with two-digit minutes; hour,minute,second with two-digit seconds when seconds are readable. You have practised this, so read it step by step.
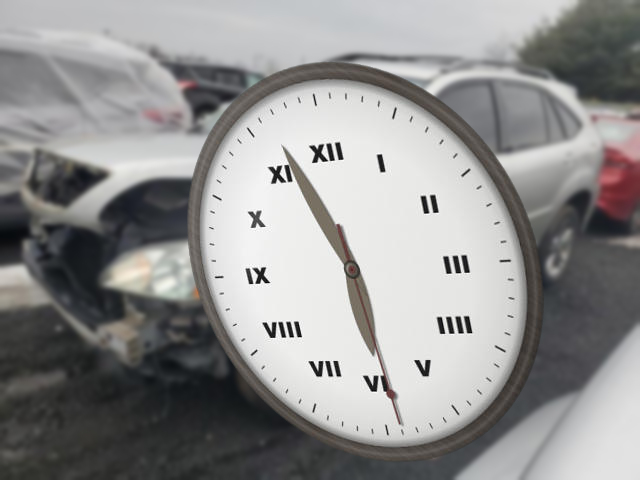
5,56,29
